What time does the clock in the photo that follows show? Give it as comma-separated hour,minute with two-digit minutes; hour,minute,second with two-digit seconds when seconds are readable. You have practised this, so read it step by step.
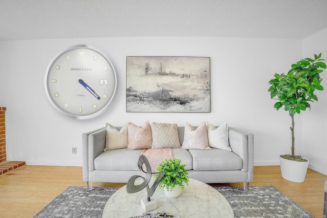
4,22
